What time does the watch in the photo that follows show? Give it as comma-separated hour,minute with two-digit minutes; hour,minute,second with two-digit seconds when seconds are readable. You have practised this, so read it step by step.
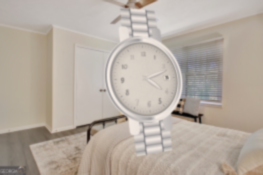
4,12
